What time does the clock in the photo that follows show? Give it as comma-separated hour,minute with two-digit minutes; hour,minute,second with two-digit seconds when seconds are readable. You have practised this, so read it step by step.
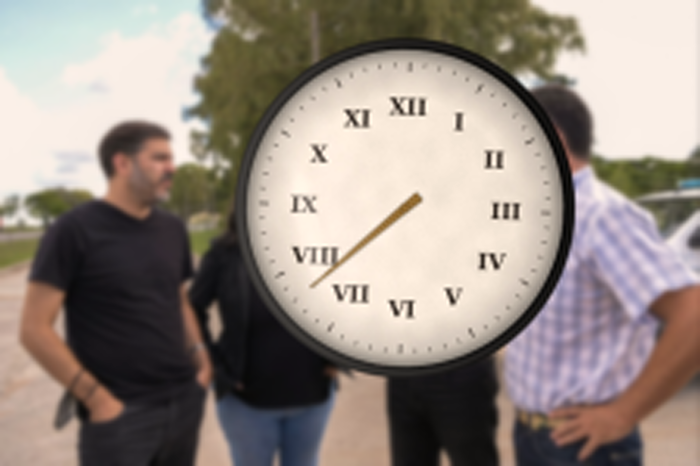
7,38
